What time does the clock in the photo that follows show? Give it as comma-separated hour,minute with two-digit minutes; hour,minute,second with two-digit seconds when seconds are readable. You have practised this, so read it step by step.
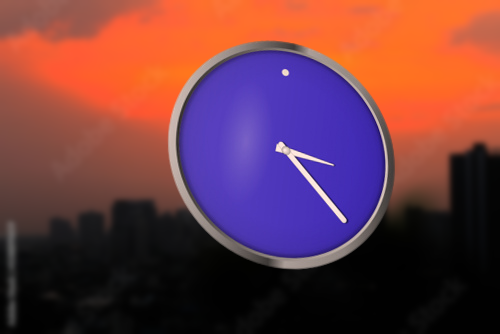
3,23
